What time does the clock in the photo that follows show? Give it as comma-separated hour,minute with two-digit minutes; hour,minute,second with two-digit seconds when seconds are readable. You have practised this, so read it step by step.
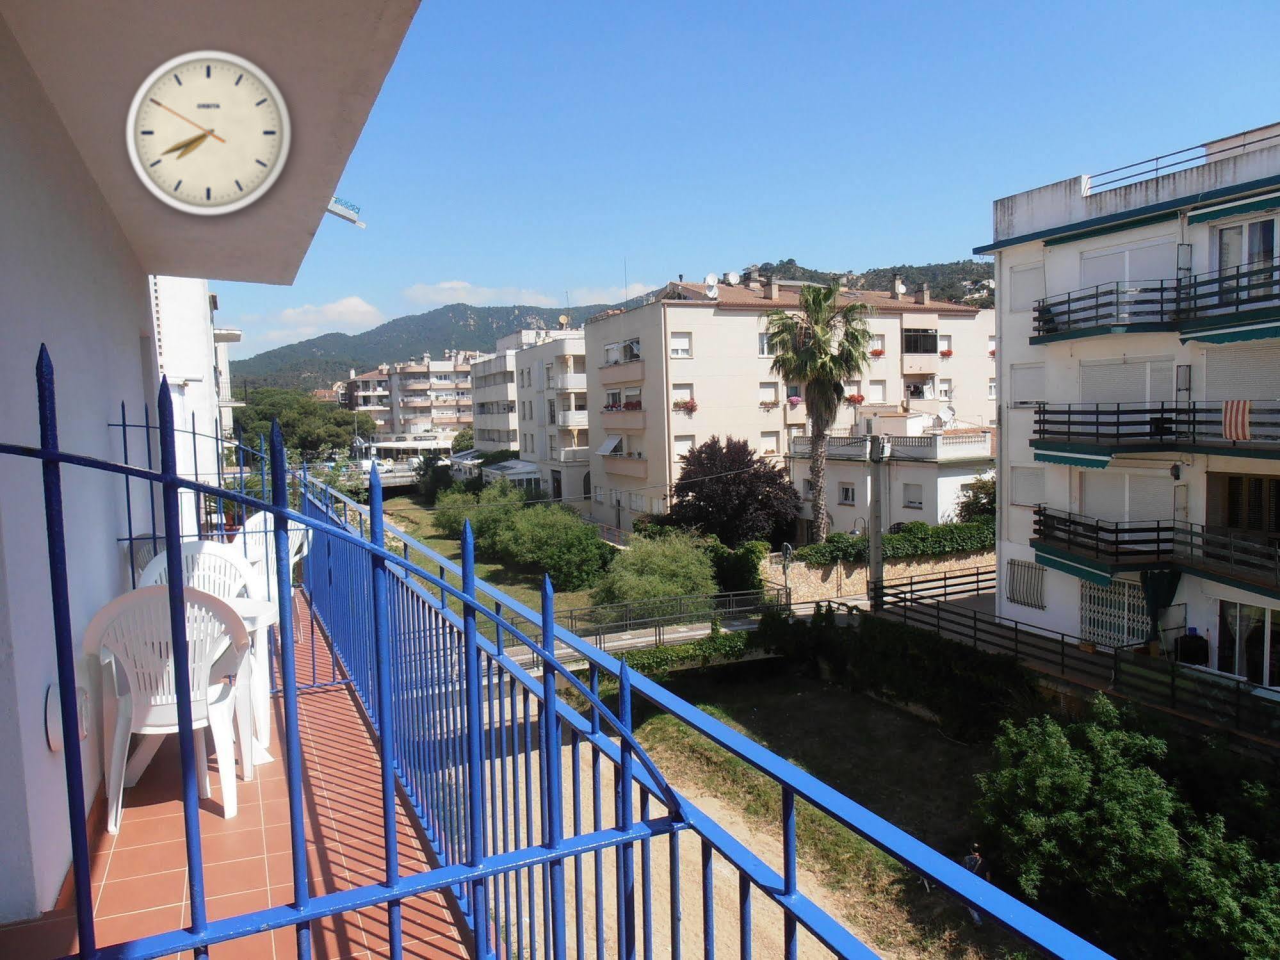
7,40,50
